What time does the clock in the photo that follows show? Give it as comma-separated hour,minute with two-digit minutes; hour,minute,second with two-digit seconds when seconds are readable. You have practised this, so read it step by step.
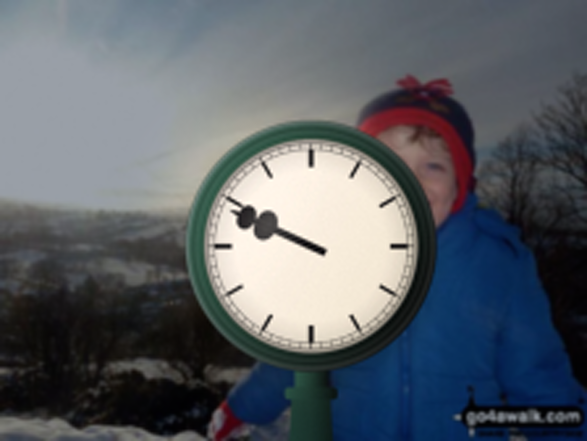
9,49
